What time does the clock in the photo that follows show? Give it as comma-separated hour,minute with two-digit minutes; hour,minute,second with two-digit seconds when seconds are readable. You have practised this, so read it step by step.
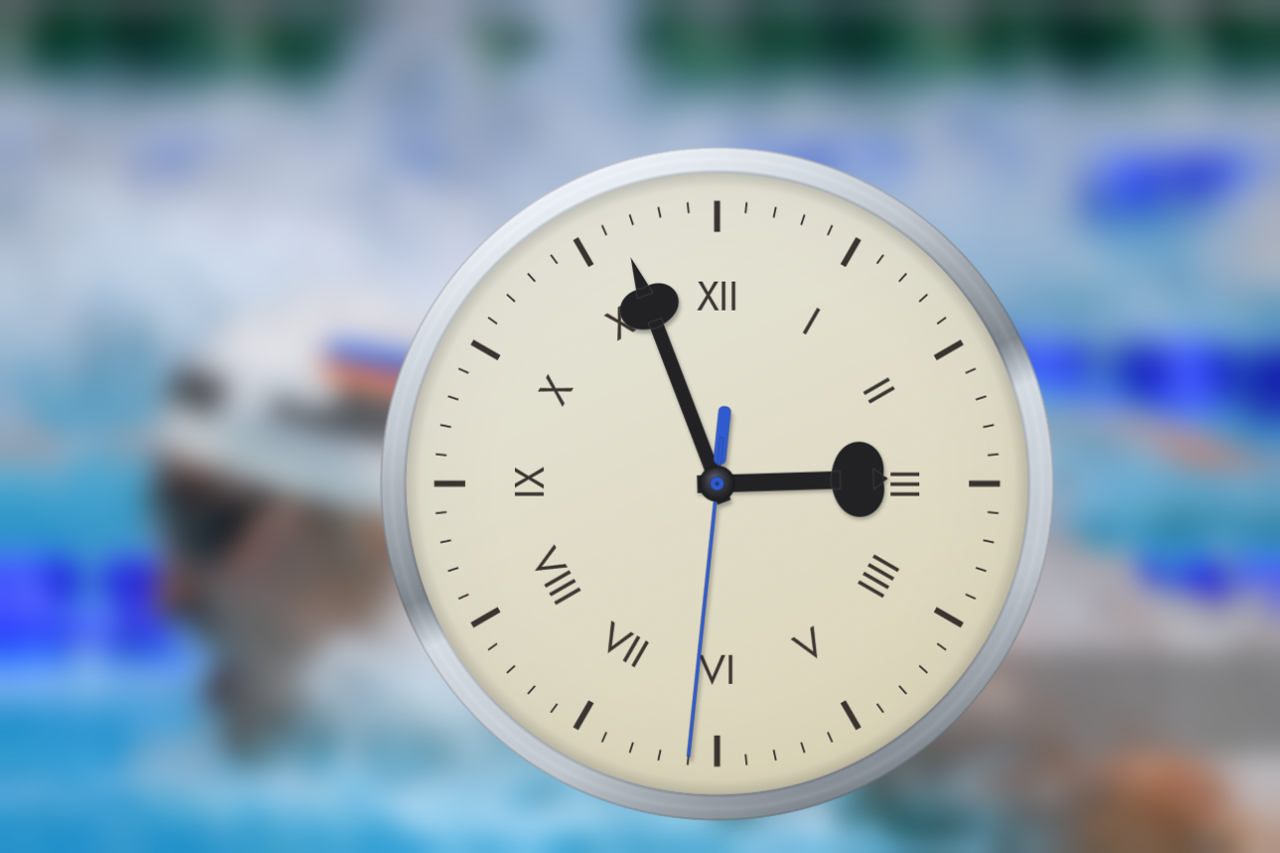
2,56,31
